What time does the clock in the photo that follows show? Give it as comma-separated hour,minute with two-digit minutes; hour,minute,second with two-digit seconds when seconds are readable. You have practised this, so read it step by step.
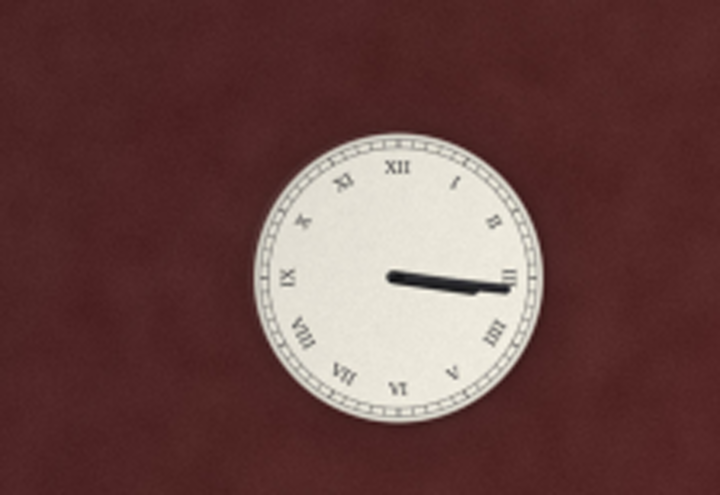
3,16
